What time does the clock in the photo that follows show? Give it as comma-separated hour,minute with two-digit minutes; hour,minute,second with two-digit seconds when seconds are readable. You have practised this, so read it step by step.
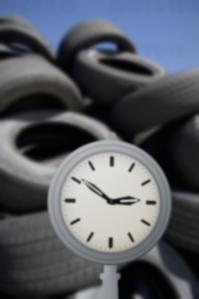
2,51
